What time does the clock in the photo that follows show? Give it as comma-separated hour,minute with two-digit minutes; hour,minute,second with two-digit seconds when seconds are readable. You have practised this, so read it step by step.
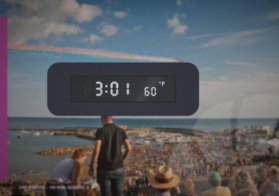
3,01
